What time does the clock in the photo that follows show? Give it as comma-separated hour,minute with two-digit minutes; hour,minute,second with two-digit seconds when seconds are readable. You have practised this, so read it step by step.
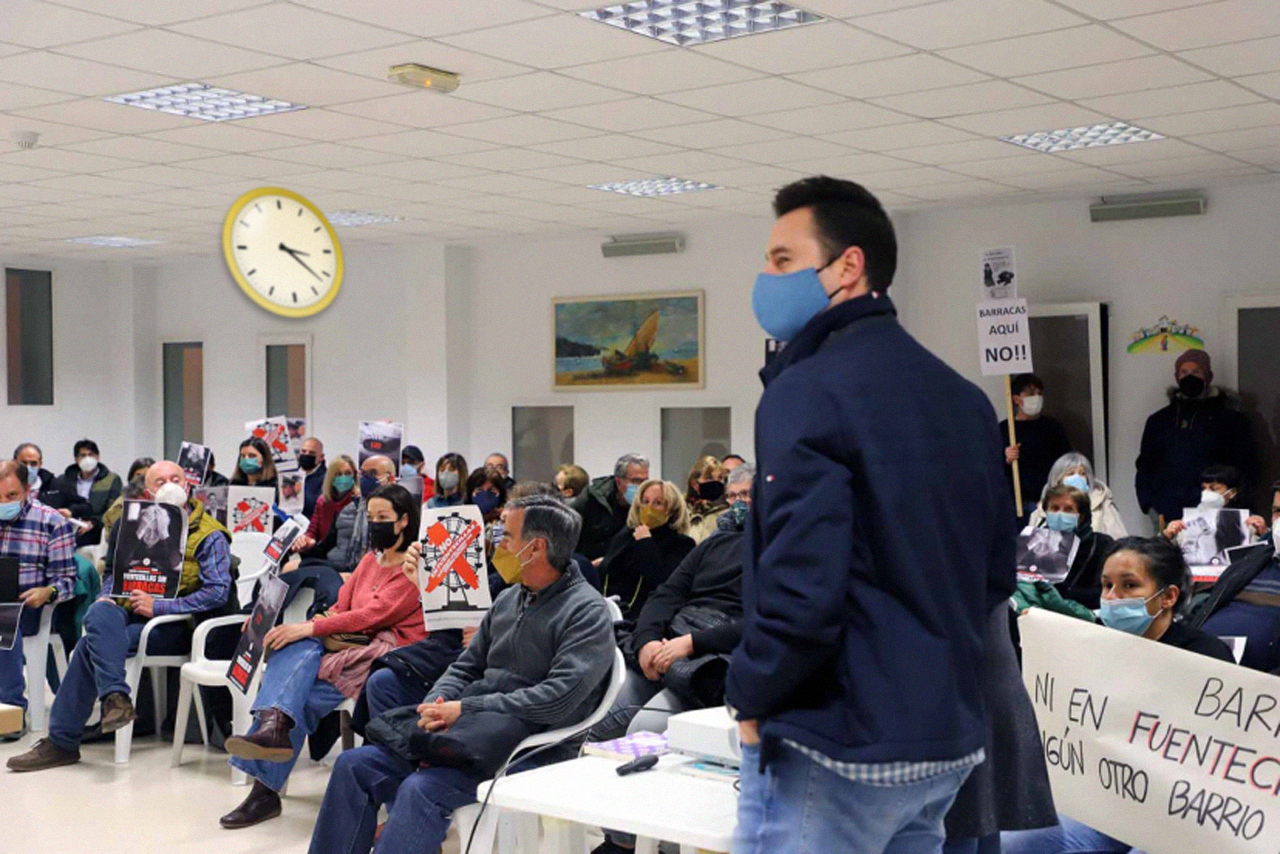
3,22
